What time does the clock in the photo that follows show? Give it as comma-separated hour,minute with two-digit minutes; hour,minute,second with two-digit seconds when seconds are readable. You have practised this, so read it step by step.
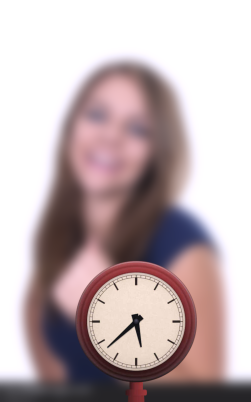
5,38
